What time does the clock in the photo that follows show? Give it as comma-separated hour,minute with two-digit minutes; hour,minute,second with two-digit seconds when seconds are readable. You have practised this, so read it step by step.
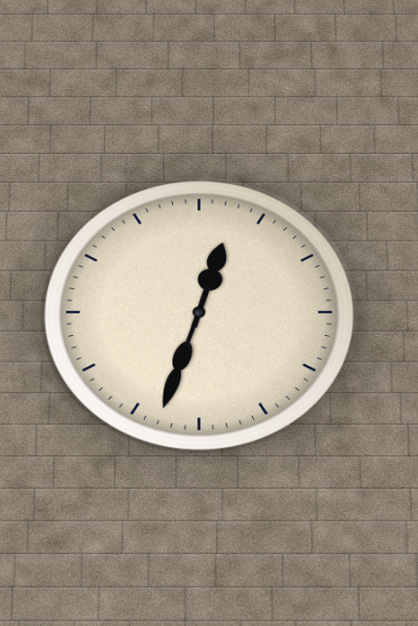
12,33
